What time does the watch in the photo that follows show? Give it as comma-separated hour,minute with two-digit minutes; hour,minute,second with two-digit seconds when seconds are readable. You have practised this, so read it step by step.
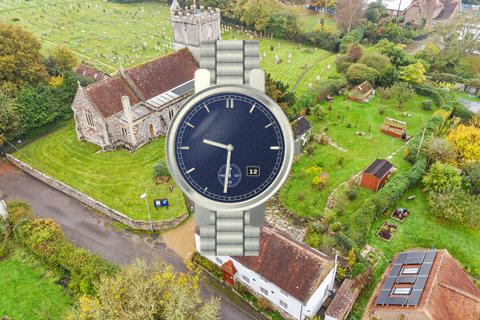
9,31
